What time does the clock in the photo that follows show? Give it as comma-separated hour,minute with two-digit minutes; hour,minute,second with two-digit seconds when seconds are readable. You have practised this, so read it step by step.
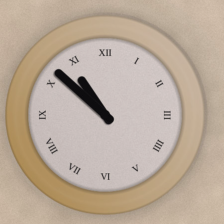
10,52
